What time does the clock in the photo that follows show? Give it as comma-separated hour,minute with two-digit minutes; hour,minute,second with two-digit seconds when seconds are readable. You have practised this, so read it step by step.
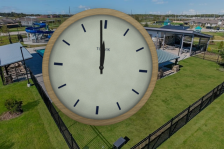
11,59
